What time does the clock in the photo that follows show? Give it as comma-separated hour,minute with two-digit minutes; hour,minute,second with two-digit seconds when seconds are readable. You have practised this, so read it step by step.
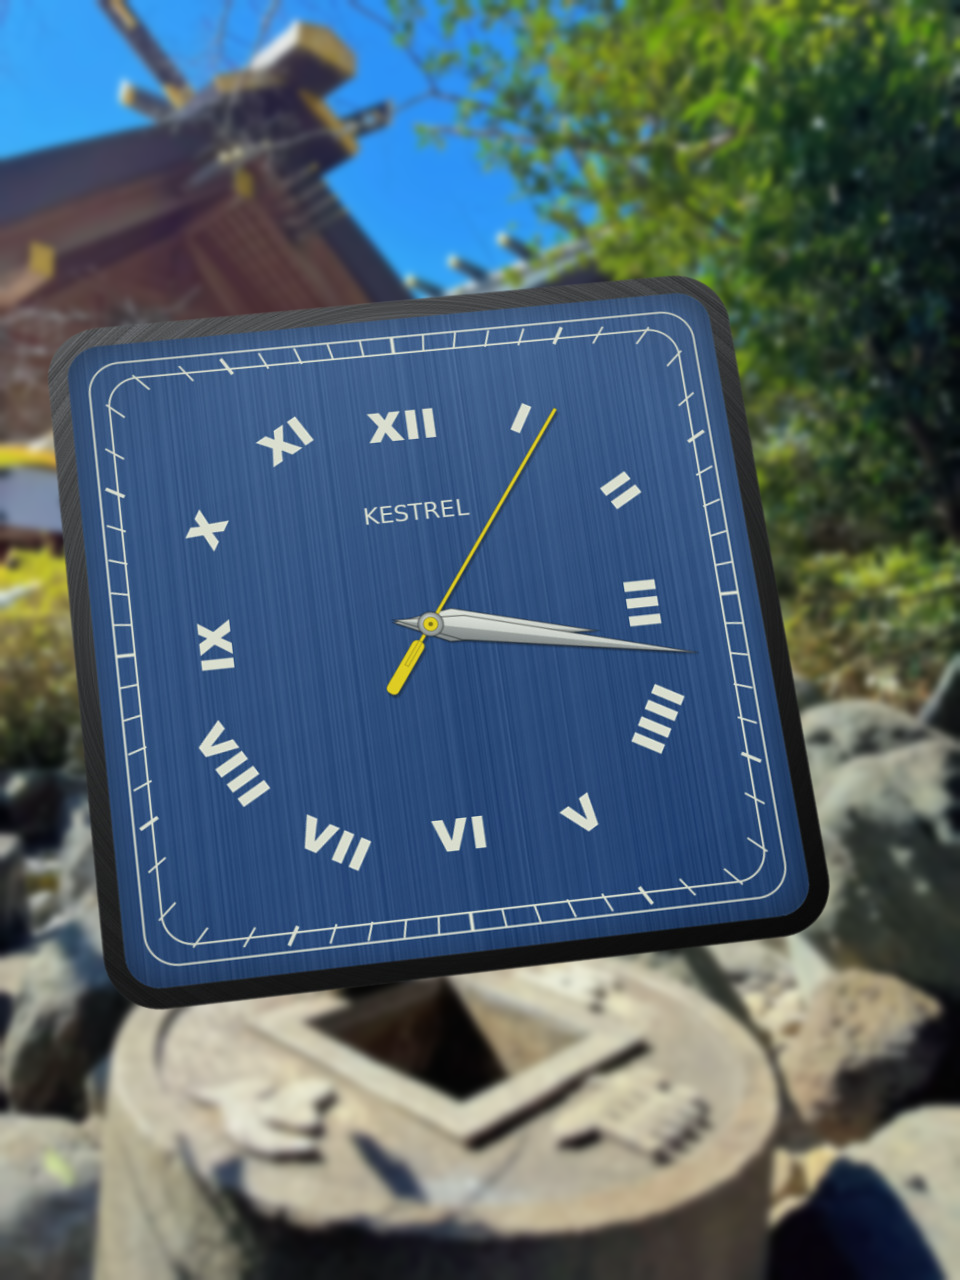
3,17,06
